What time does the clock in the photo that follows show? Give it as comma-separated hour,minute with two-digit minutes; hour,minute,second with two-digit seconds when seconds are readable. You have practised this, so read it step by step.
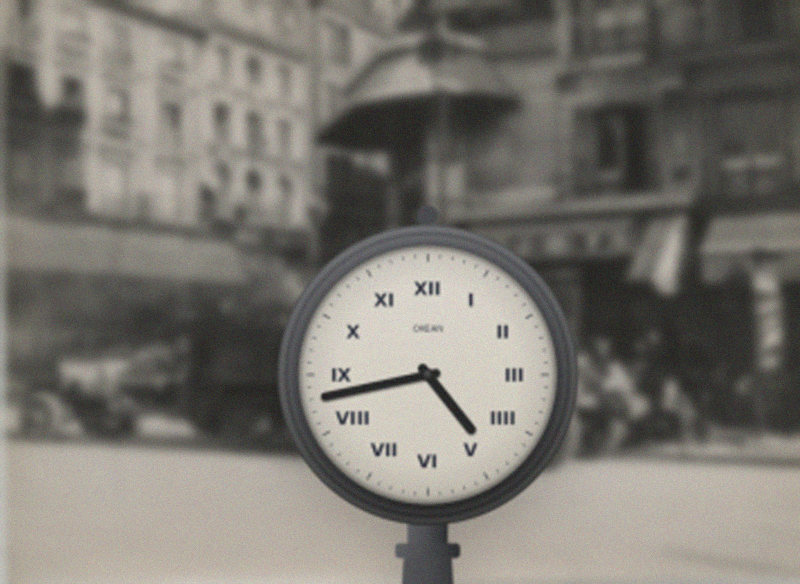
4,43
